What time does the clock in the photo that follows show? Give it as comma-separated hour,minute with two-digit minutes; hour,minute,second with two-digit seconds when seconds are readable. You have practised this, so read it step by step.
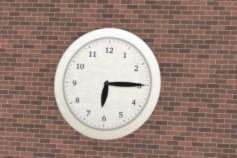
6,15
